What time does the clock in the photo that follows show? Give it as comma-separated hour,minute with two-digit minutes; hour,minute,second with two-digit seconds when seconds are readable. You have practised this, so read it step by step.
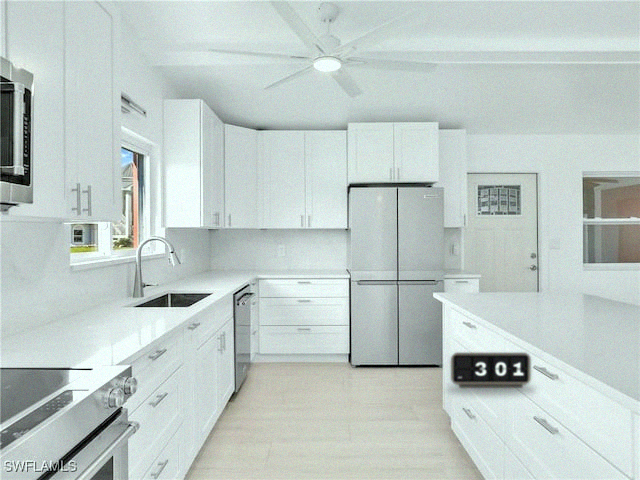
3,01
